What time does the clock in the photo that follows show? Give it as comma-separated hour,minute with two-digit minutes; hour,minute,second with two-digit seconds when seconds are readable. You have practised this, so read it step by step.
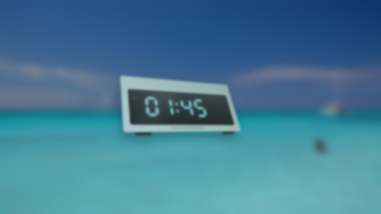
1,45
